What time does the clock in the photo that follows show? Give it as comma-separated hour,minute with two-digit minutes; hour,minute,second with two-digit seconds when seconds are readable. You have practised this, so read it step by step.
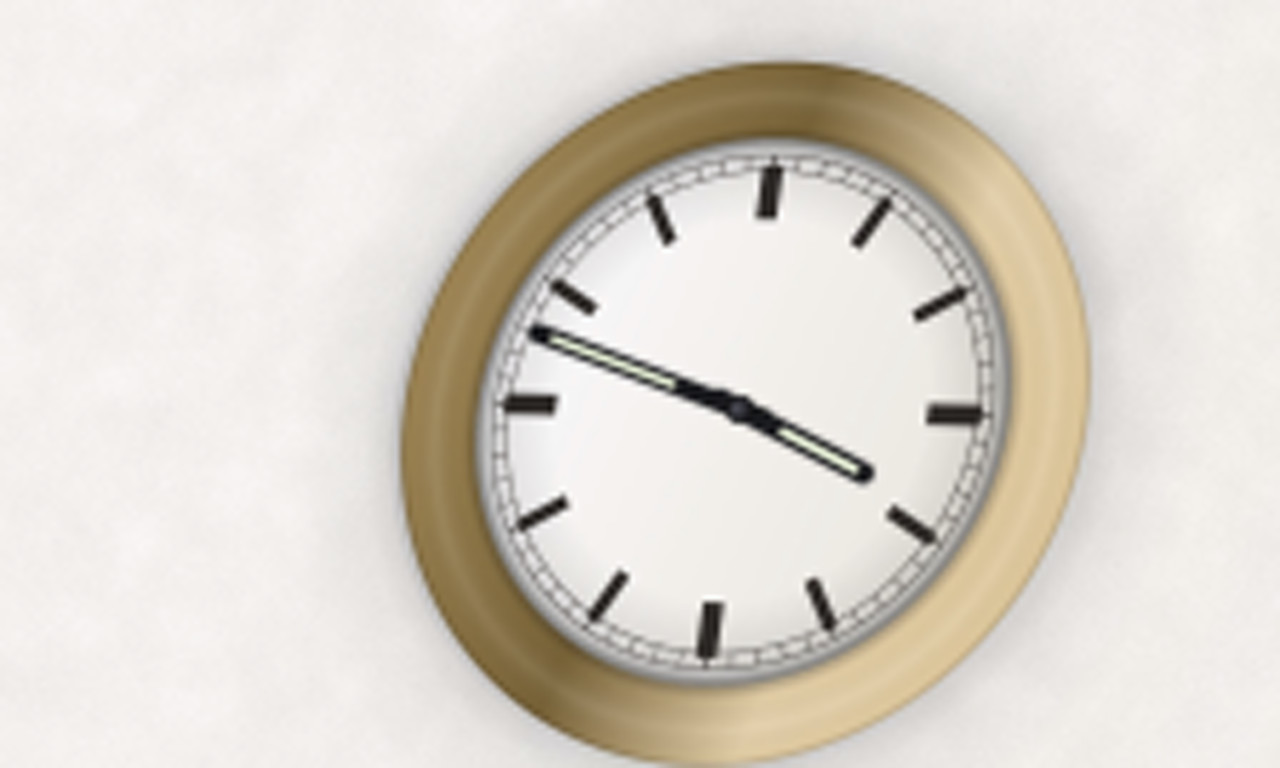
3,48
